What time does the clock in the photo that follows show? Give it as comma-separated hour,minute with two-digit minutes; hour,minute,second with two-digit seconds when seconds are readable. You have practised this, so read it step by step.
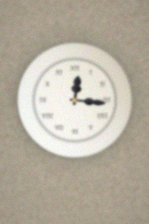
12,16
